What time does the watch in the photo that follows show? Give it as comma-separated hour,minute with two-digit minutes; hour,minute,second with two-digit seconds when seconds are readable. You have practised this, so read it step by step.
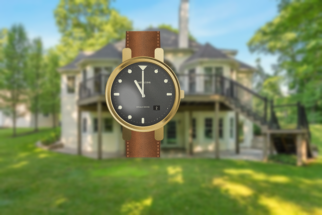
11,00
